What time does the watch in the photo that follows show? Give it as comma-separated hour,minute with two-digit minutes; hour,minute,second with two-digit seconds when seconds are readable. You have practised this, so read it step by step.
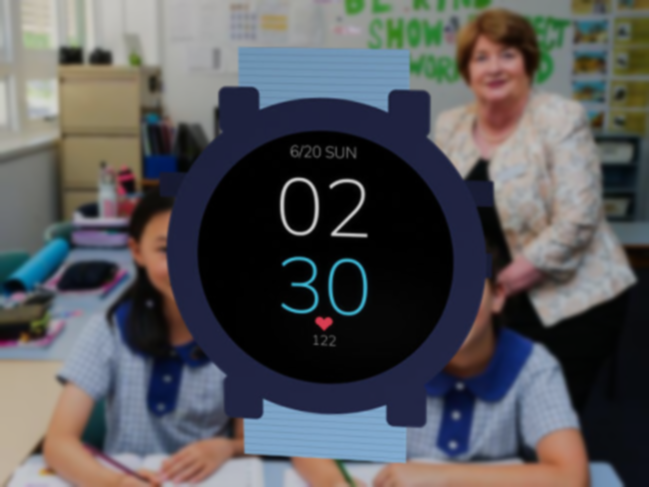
2,30
